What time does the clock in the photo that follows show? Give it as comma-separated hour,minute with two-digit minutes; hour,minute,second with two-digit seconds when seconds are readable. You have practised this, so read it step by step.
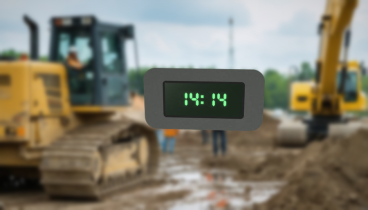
14,14
